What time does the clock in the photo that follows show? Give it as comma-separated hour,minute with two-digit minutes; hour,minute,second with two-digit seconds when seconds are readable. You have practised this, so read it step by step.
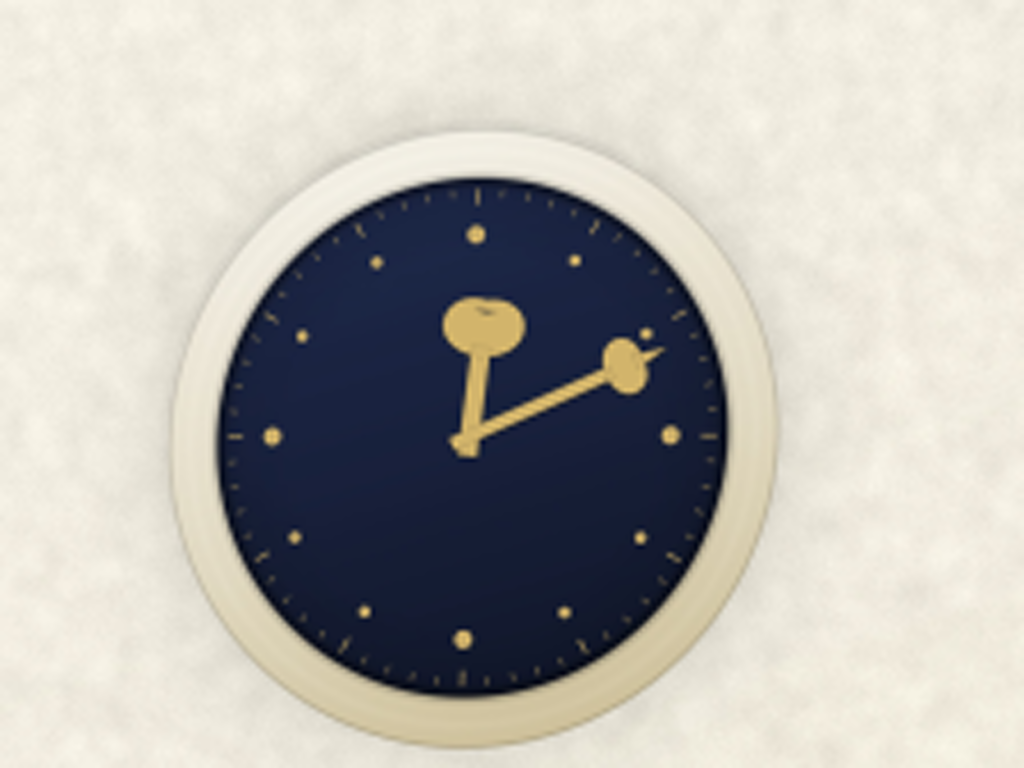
12,11
